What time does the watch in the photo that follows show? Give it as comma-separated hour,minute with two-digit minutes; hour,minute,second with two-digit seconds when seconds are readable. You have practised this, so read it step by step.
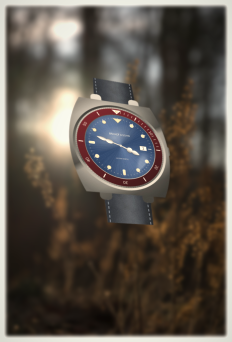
3,48
